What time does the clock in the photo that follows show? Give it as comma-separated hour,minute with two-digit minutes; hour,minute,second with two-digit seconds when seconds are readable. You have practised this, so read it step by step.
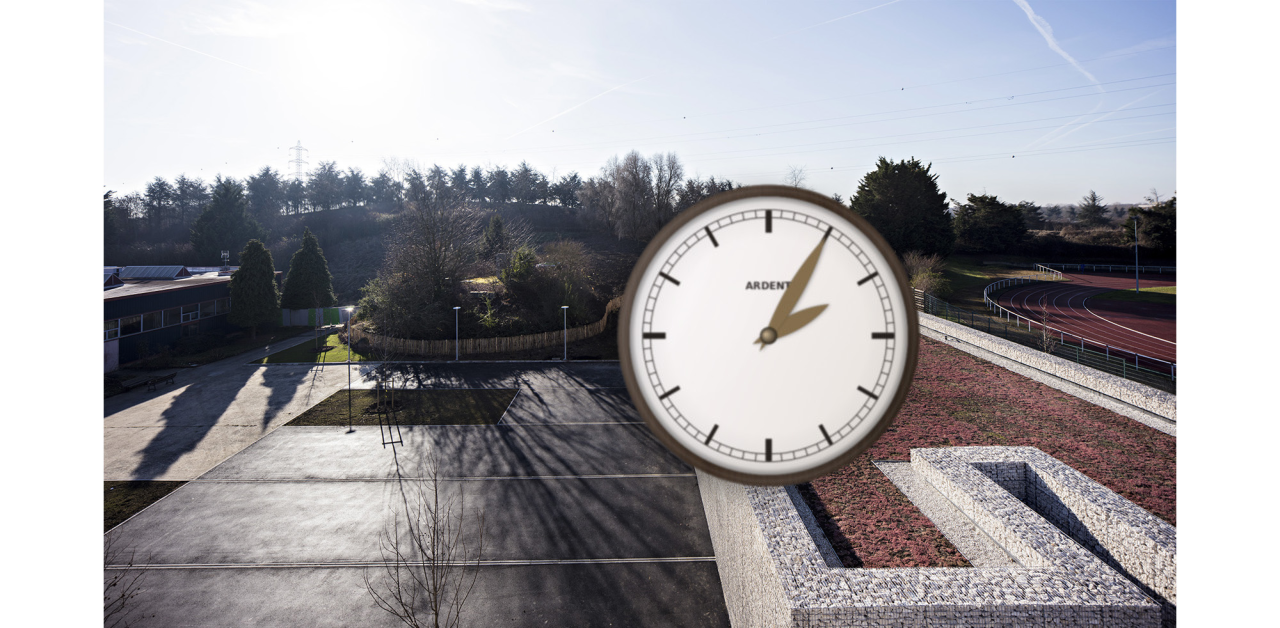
2,05
